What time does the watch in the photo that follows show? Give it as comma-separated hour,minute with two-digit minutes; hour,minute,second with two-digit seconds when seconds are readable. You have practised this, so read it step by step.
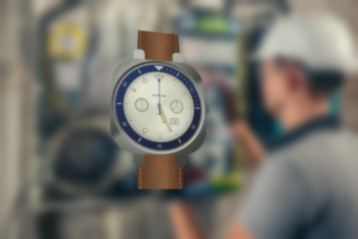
5,26
